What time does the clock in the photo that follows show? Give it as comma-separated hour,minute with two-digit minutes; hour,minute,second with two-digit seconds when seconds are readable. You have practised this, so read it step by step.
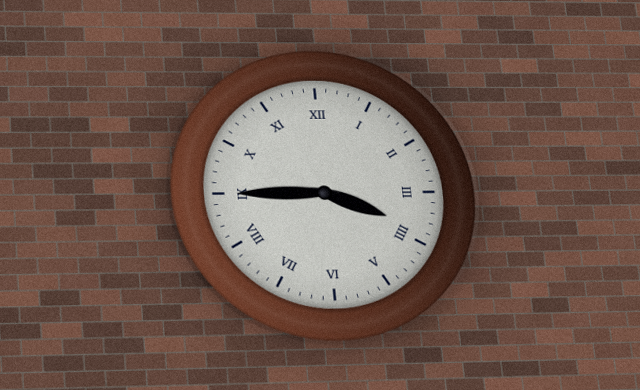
3,45
